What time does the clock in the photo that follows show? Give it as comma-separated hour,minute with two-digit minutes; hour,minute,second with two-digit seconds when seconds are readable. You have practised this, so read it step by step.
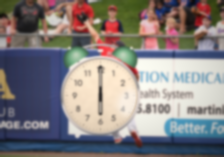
6,00
